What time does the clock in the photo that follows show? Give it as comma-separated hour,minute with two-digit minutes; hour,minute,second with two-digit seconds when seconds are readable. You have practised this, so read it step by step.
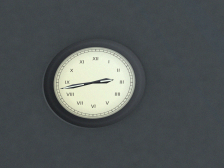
2,43
